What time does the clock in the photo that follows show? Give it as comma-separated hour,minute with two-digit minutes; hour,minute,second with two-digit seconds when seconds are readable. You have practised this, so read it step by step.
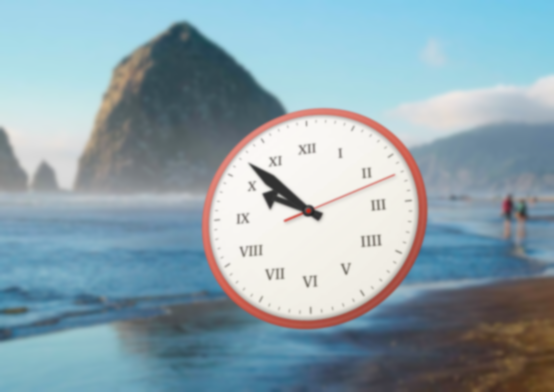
9,52,12
